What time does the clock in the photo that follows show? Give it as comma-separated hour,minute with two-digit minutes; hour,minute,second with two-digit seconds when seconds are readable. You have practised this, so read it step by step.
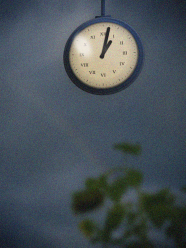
1,02
